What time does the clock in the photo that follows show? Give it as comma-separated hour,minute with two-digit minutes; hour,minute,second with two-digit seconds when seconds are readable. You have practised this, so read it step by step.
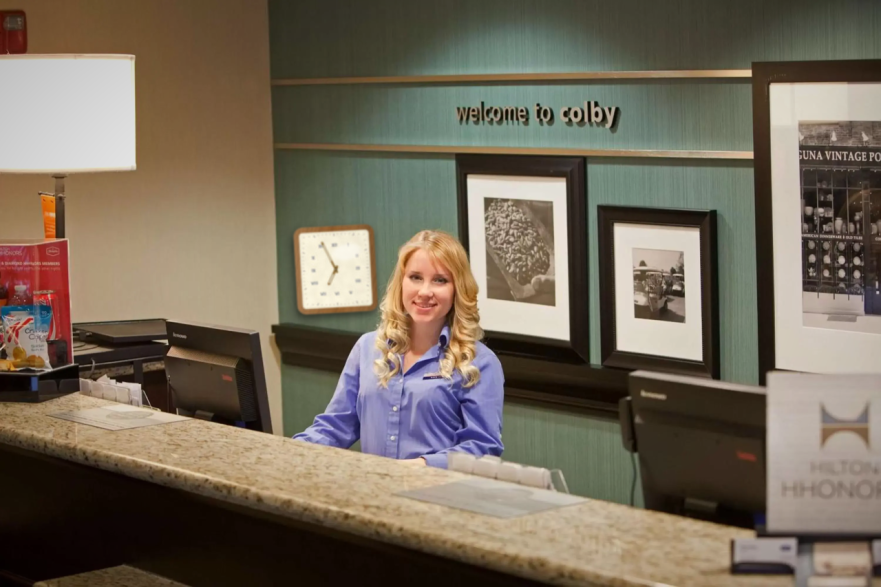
6,56
